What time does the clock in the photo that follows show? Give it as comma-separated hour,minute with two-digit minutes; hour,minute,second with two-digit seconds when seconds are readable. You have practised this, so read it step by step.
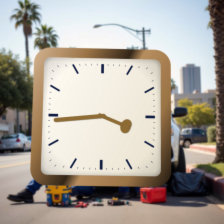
3,44
